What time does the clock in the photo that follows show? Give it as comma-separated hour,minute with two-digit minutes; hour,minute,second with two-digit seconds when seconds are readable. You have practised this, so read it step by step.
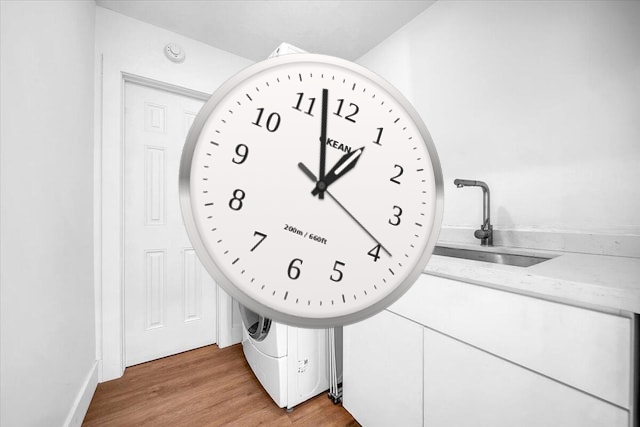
12,57,19
